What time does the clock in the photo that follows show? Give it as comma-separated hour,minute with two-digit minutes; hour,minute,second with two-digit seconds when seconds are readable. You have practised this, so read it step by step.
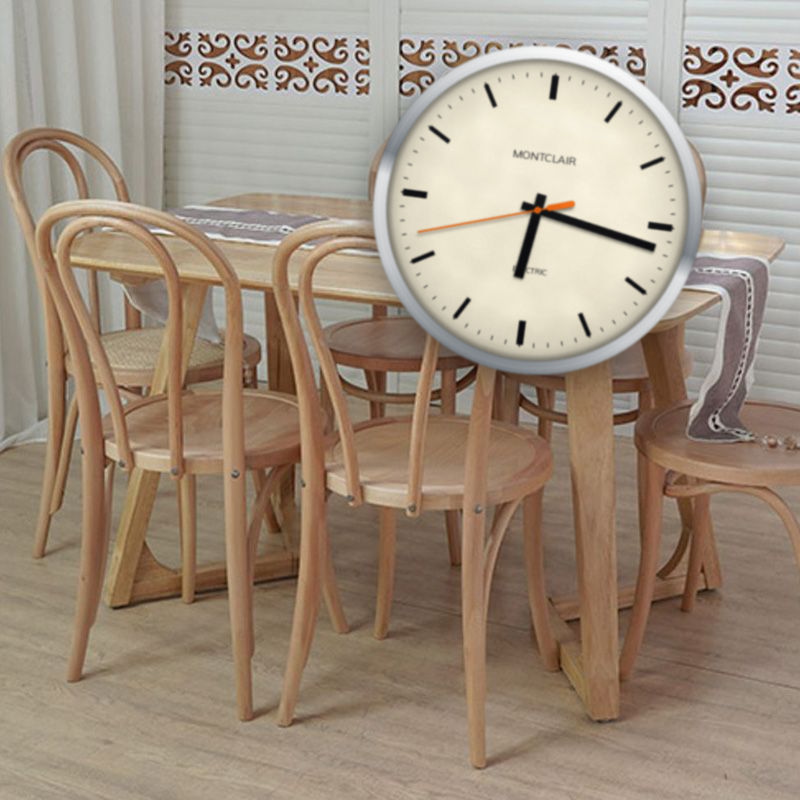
6,16,42
